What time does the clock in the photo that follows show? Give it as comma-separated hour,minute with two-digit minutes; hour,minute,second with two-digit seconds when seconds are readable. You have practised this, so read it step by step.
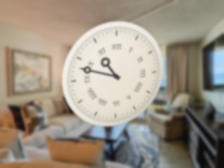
10,48
